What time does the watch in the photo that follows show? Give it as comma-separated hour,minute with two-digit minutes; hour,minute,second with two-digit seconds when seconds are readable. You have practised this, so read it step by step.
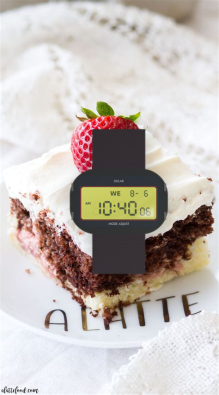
10,40,06
